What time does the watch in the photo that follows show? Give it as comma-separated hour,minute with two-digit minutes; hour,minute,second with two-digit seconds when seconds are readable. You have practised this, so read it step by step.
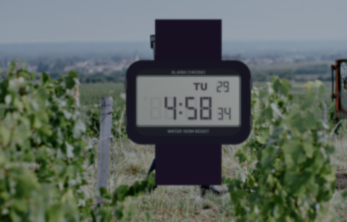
4,58,34
